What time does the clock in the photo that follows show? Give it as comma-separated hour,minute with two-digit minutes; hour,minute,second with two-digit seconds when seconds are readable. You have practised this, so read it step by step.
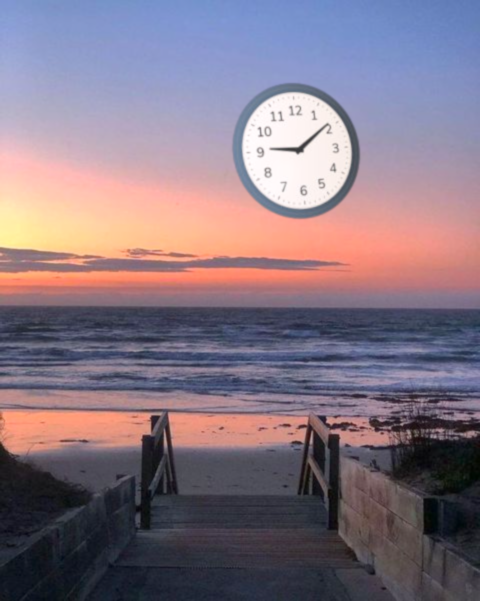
9,09
